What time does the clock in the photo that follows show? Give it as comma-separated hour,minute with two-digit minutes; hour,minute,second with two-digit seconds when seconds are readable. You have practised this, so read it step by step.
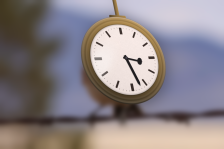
3,27
